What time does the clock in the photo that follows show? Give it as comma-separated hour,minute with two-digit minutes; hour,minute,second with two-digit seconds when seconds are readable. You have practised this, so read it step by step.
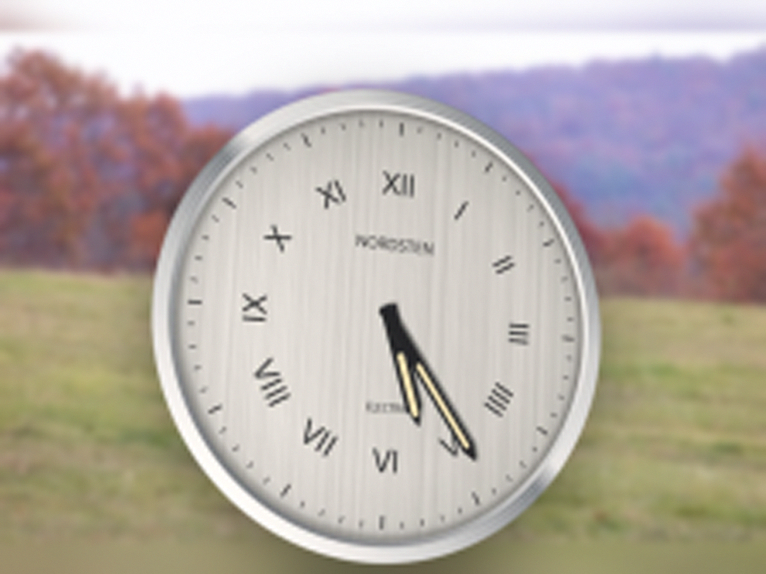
5,24
